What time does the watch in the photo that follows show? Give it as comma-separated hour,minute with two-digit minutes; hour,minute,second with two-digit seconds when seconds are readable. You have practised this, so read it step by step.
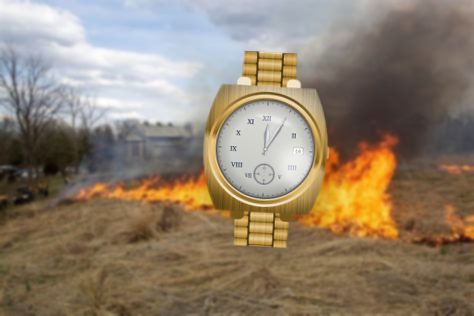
12,05
